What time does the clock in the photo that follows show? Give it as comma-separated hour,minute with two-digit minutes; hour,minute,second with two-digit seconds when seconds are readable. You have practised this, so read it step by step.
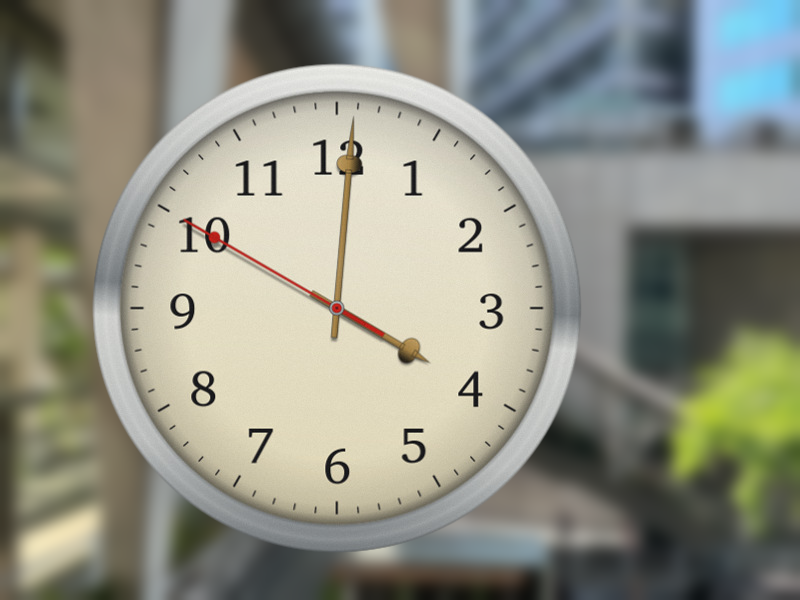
4,00,50
